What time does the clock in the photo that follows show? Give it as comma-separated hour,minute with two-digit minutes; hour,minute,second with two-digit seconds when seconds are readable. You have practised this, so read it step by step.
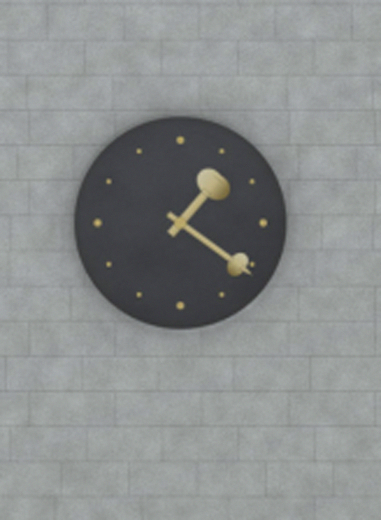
1,21
